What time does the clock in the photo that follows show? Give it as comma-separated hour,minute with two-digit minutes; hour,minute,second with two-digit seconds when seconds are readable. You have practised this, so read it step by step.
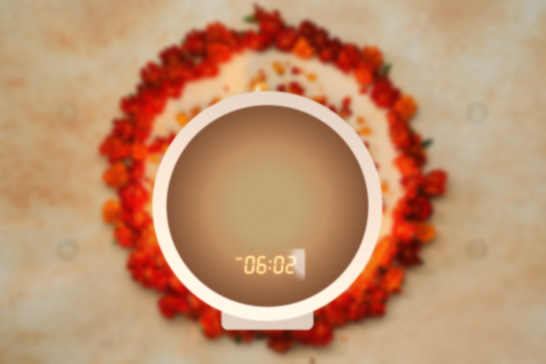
6,02
